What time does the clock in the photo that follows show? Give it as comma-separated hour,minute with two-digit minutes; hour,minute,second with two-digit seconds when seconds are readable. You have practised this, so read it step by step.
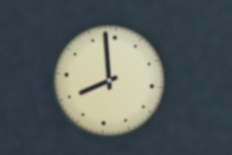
7,58
